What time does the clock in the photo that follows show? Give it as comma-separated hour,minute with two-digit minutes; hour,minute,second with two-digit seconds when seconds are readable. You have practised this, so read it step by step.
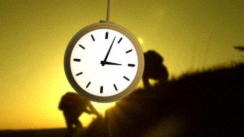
3,03
